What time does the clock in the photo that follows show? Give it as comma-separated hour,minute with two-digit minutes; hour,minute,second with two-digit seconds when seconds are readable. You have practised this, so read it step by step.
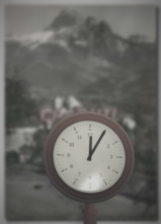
12,05
